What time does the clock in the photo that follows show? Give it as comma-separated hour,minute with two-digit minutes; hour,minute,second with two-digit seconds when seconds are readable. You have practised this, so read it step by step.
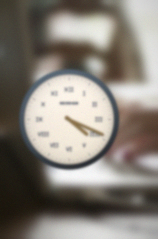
4,19
